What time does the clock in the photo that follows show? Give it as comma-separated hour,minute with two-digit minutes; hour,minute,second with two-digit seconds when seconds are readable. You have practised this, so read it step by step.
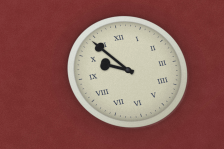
9,54
